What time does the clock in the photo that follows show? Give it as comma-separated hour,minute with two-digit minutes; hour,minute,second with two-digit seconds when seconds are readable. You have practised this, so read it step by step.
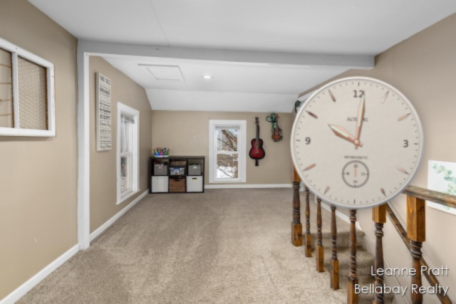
10,01
